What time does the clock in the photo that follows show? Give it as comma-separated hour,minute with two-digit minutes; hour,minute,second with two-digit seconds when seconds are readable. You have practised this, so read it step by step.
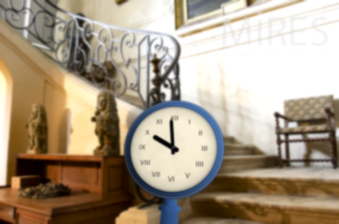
9,59
